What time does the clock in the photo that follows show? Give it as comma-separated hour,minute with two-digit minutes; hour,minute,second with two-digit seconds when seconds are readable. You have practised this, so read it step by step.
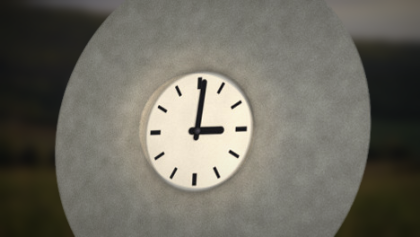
3,01
